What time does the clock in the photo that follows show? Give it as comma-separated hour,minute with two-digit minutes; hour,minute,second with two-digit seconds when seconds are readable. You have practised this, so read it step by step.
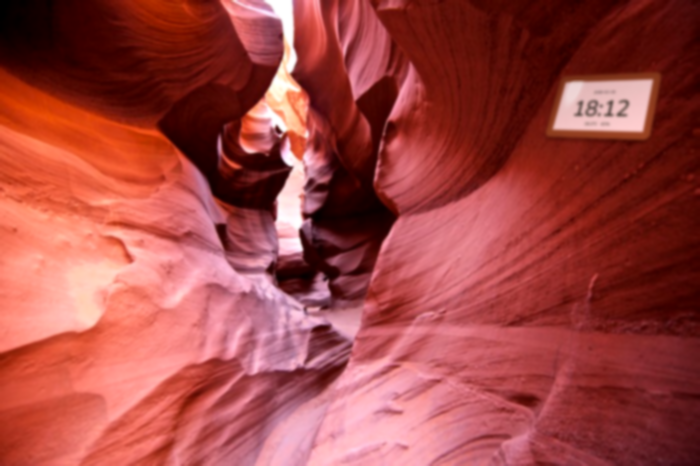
18,12
